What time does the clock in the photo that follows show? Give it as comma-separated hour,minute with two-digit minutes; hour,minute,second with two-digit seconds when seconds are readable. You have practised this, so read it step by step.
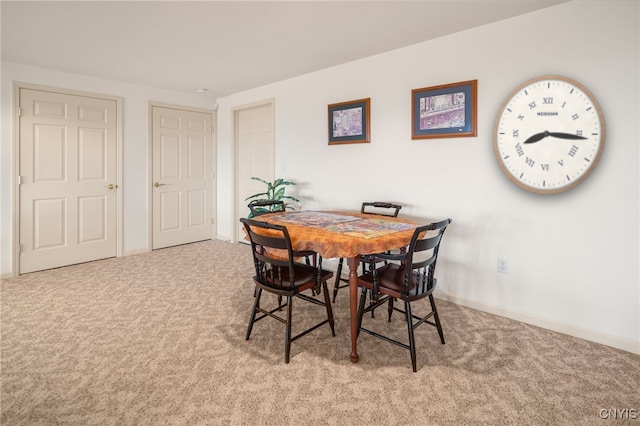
8,16
